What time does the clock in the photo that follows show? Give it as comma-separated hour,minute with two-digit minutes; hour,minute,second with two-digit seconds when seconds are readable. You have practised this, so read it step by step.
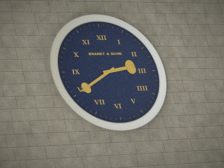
2,40
